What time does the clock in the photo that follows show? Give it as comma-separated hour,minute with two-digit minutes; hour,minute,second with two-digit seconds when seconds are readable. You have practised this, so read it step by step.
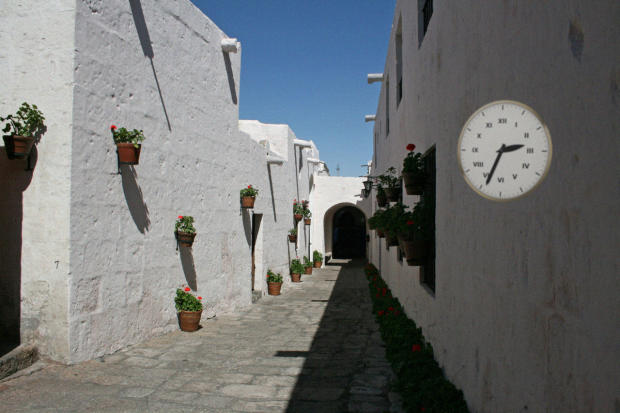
2,34
